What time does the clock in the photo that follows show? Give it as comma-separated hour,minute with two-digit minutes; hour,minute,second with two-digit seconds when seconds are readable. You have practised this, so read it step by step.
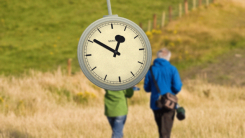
12,51
